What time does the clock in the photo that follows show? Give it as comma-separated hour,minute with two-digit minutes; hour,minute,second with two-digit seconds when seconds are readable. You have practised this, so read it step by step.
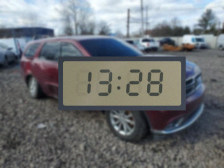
13,28
